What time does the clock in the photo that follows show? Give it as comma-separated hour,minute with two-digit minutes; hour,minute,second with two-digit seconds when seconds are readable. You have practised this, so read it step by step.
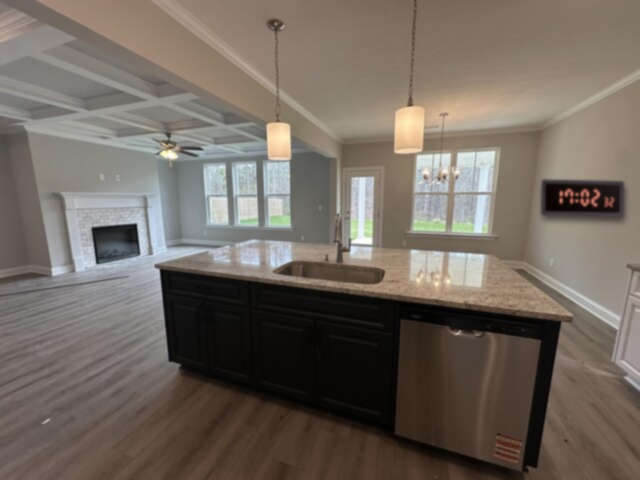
17,02
